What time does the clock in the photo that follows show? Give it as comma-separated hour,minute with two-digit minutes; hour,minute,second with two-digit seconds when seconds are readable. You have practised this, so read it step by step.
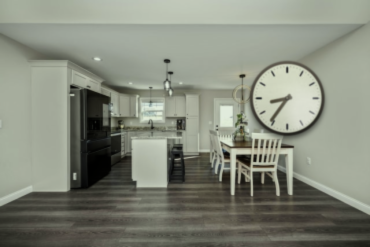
8,36
